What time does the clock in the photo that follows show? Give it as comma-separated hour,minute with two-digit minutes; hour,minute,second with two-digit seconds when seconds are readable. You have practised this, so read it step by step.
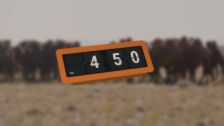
4,50
